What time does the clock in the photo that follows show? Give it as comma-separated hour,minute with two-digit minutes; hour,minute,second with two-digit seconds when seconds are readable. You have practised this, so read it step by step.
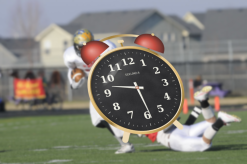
9,29
